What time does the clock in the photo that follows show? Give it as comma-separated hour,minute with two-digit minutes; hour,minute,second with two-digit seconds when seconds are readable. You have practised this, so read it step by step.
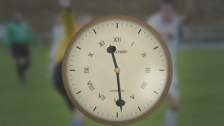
11,29
